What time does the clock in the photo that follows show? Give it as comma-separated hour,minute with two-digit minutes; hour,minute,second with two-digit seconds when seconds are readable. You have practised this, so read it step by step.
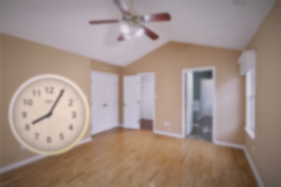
8,05
